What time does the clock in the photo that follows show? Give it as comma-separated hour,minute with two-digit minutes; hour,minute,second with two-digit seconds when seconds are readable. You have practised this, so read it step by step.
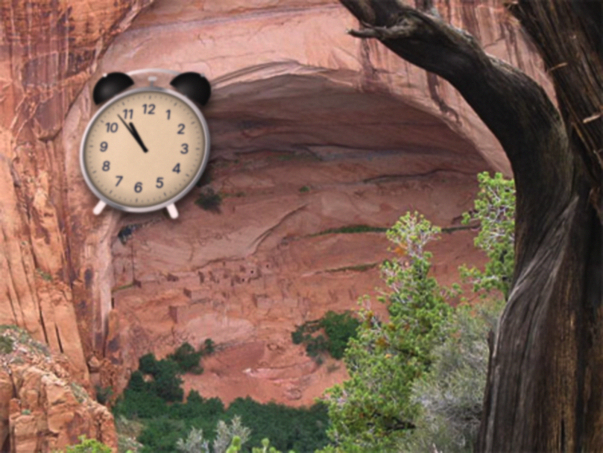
10,53
